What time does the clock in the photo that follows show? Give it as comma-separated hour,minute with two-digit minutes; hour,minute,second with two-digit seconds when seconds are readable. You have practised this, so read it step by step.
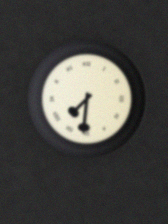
7,31
